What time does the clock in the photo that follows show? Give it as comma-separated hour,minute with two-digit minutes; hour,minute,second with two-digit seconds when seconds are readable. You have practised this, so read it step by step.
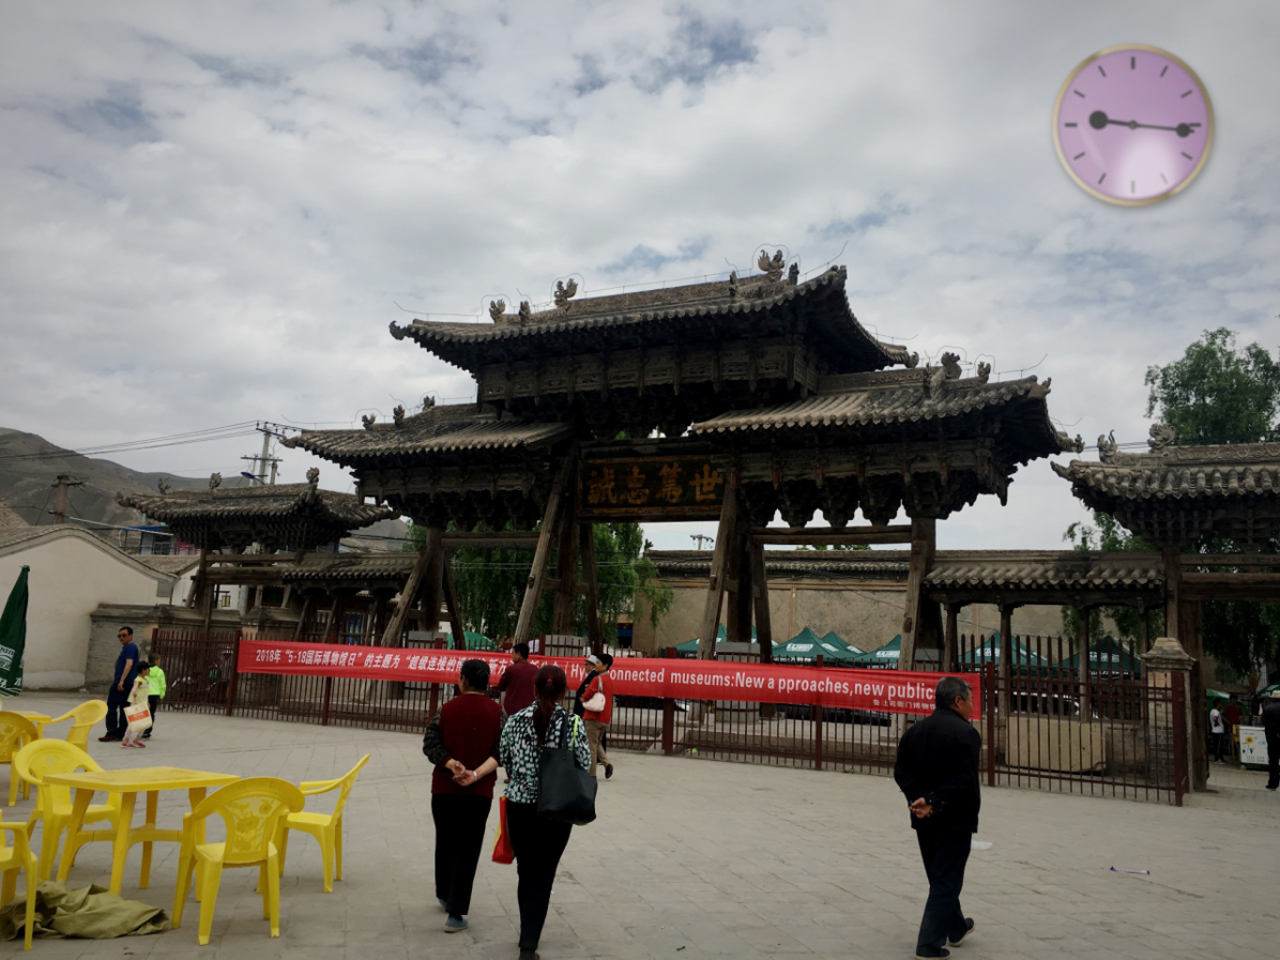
9,16
